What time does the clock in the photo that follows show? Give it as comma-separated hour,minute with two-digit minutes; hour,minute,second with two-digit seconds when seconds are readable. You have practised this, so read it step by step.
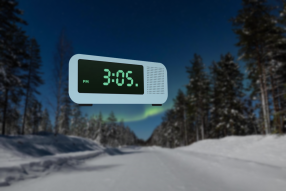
3,05
